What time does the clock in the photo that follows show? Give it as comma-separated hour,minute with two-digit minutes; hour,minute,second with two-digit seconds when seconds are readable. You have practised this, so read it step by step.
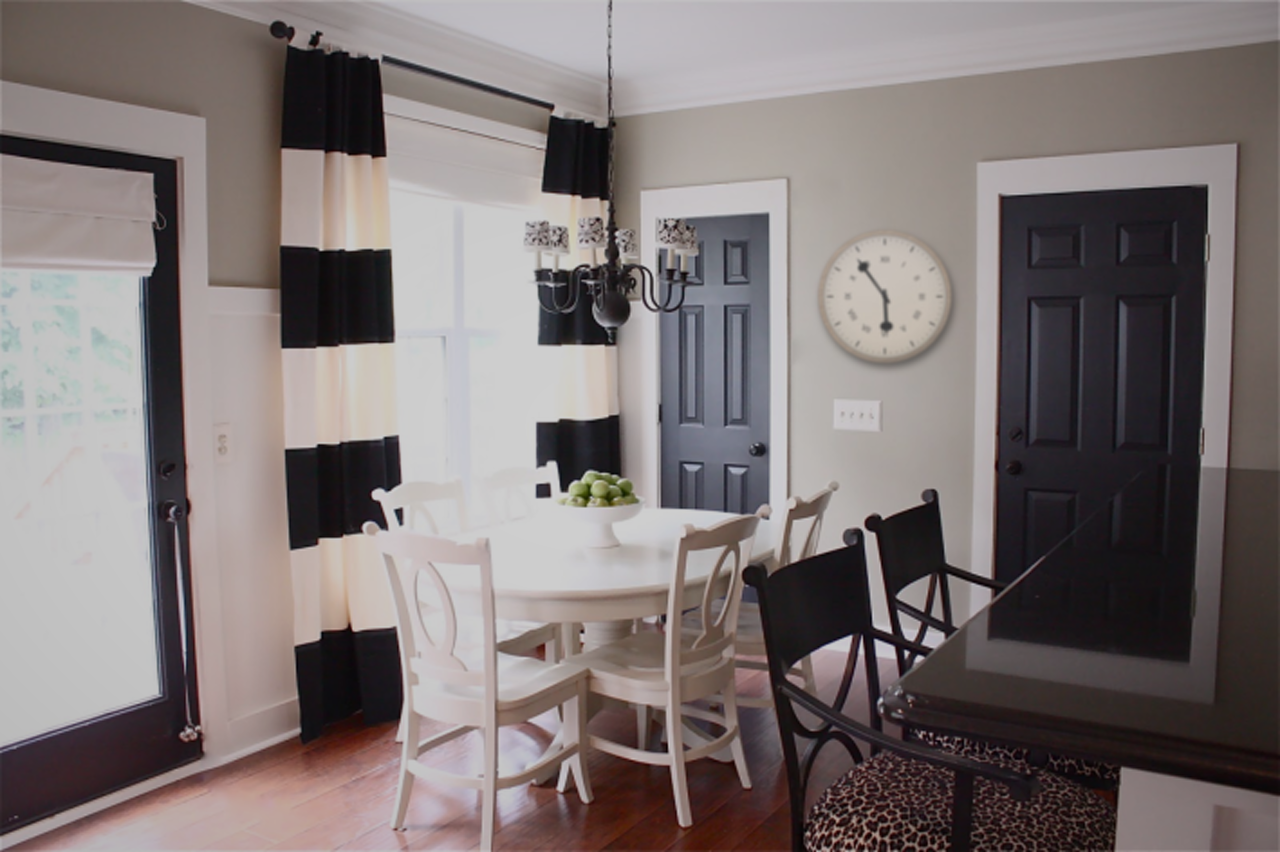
5,54
